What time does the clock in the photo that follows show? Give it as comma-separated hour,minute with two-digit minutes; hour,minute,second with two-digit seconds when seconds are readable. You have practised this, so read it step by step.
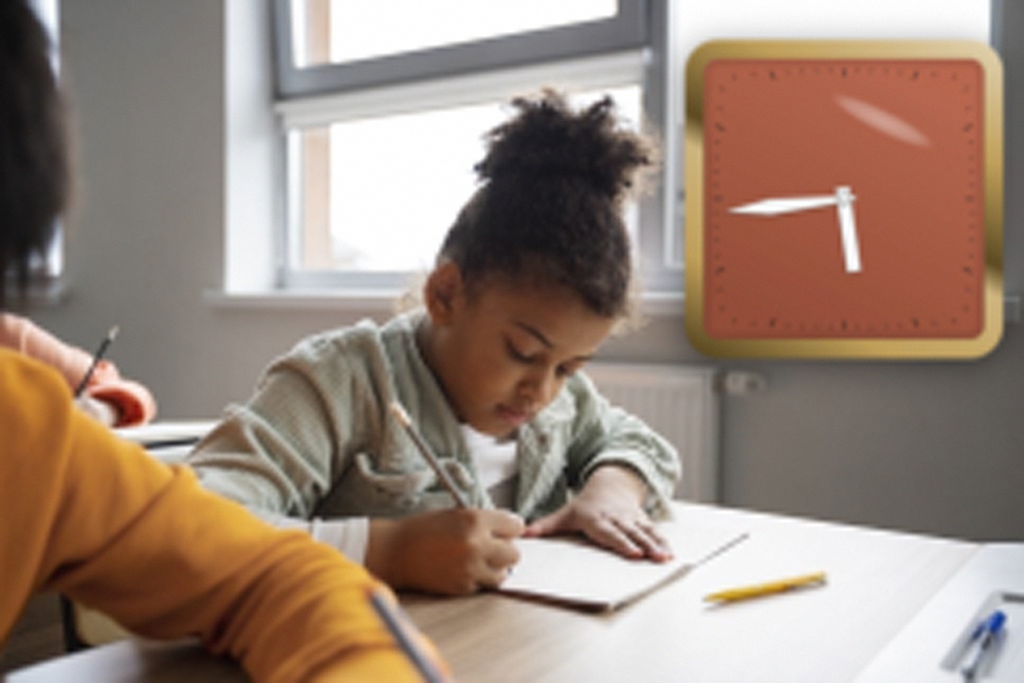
5,44
